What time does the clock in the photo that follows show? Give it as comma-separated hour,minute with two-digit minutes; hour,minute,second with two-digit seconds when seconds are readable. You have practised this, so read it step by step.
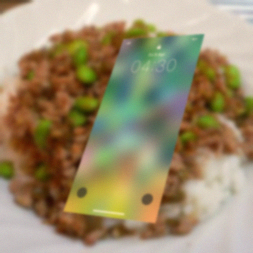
4,30
